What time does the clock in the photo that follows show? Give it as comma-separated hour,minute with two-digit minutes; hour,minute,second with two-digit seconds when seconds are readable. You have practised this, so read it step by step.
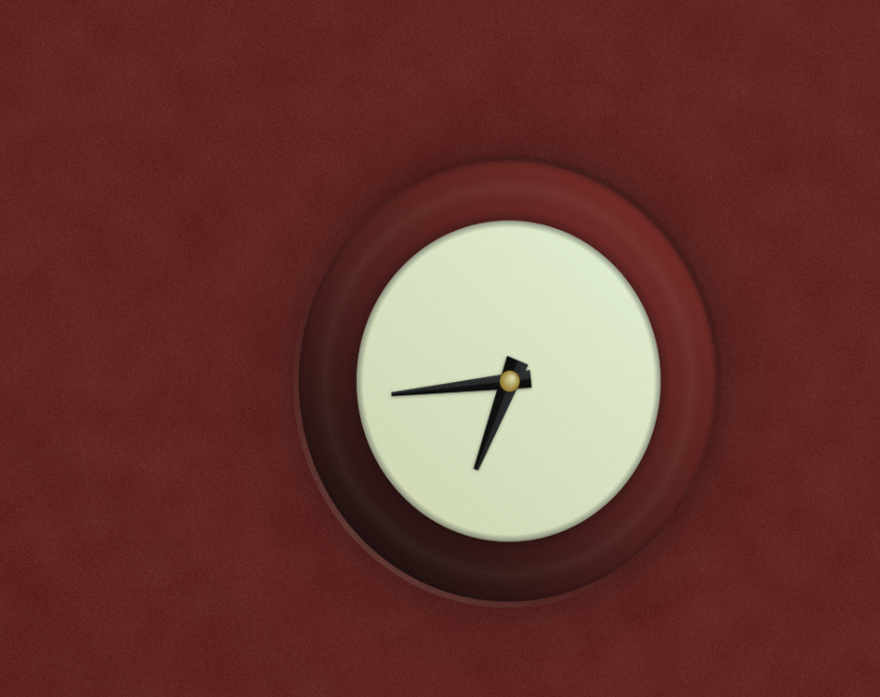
6,44
